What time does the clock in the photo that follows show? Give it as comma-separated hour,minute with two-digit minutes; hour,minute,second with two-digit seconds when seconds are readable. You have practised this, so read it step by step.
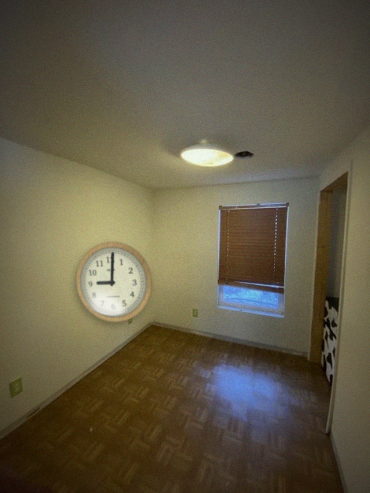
9,01
